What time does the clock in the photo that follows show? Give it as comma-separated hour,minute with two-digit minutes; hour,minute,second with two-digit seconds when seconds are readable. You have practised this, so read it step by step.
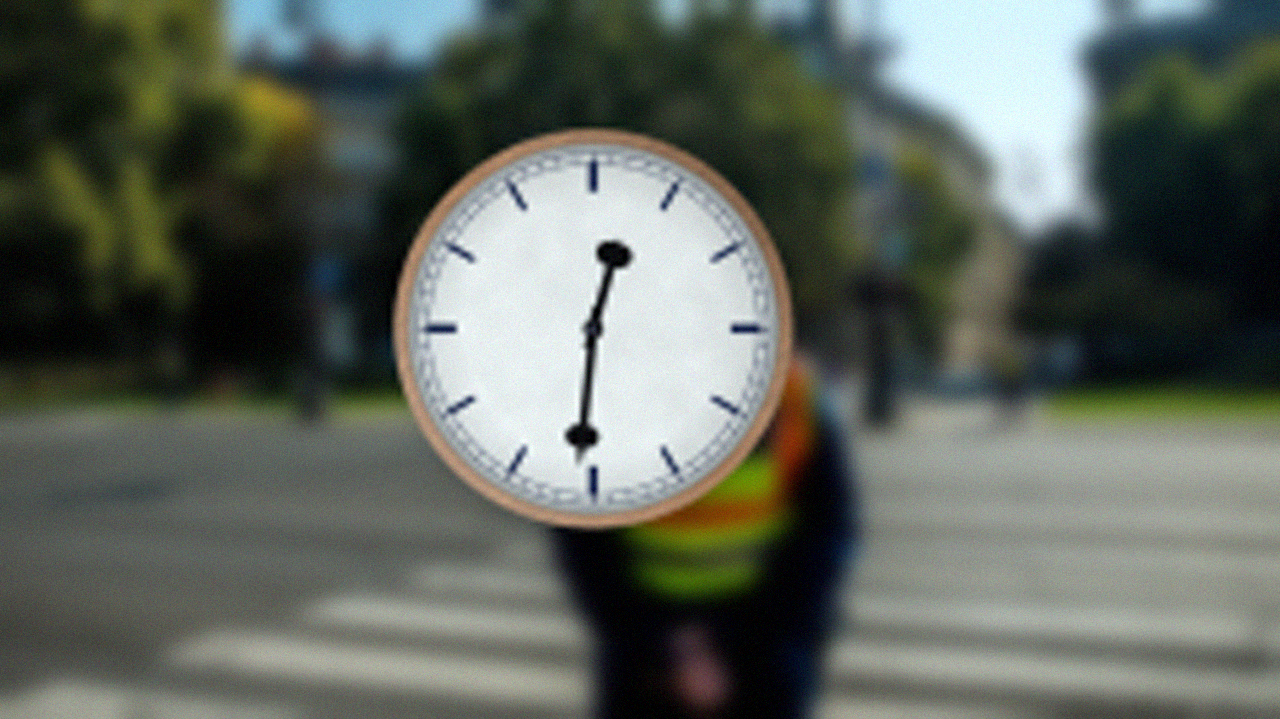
12,31
